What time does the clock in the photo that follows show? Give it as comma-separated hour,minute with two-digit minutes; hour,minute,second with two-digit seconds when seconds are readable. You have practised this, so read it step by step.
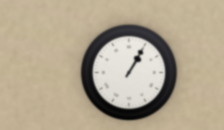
1,05
